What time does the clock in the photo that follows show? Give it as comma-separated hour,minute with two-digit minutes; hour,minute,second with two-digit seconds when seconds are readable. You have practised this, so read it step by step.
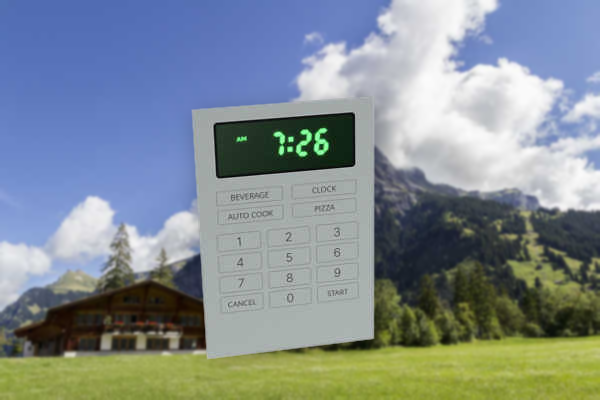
7,26
